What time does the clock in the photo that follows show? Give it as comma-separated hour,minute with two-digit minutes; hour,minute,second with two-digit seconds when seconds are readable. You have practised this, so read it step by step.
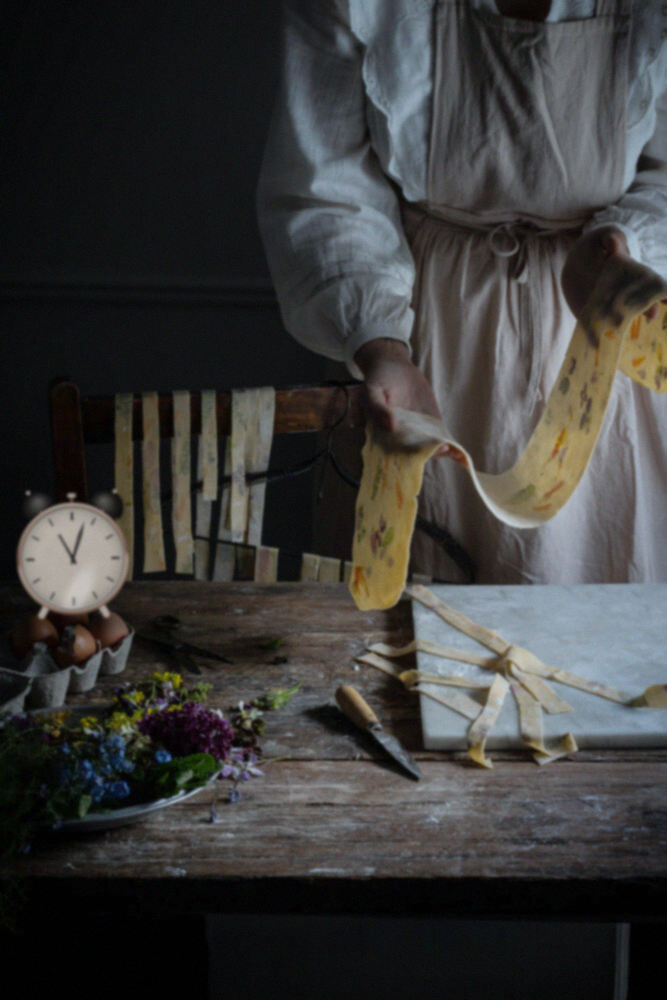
11,03
